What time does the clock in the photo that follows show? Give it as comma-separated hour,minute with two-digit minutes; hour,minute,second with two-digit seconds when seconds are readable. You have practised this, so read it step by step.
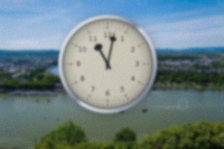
11,02
